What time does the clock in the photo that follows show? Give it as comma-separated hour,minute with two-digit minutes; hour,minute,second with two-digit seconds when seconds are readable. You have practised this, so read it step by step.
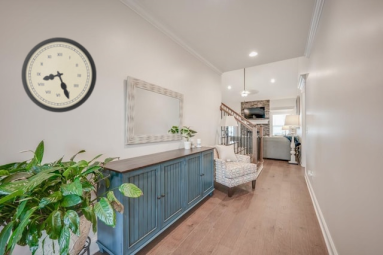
8,26
